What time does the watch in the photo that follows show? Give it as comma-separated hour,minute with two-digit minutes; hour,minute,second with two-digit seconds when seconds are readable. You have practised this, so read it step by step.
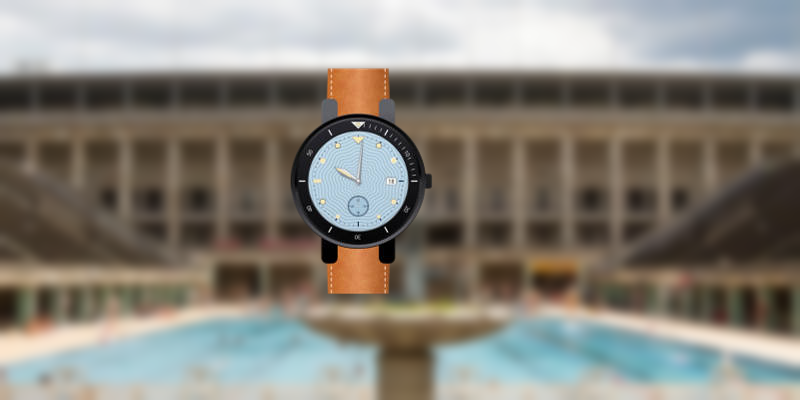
10,01
